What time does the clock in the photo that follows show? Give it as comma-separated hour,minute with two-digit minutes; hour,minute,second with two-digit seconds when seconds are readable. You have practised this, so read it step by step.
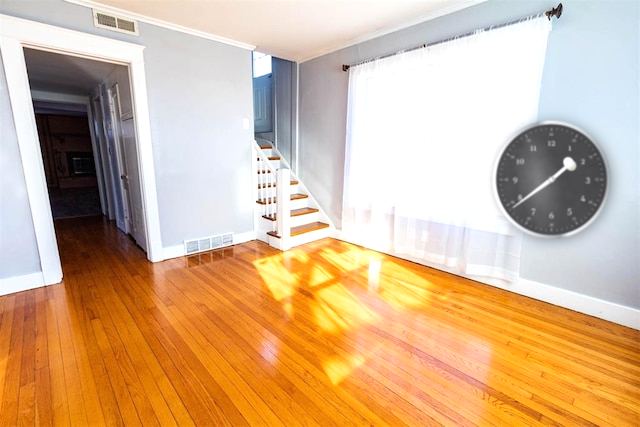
1,39
